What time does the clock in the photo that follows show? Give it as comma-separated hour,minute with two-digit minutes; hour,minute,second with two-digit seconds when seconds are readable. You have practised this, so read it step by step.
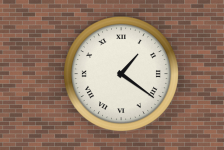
1,21
